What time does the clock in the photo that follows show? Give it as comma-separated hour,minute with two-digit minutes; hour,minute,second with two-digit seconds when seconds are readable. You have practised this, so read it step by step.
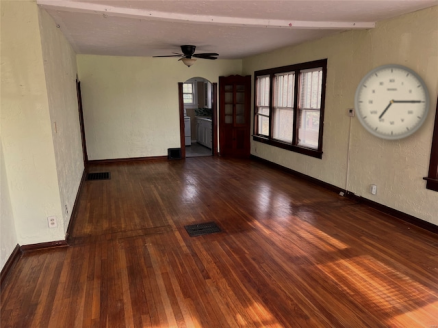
7,15
